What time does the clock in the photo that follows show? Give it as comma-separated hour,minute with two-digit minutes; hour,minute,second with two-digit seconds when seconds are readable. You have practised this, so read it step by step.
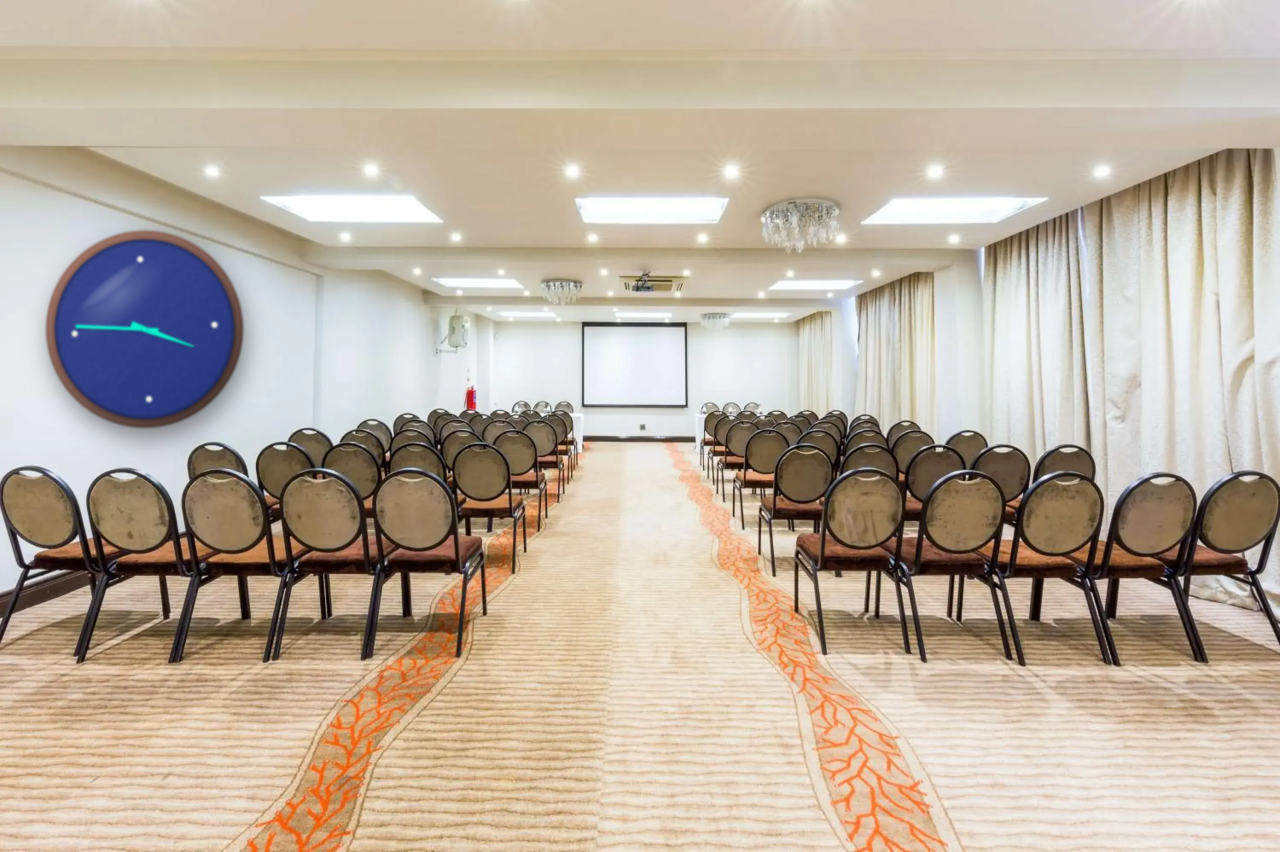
3,46
